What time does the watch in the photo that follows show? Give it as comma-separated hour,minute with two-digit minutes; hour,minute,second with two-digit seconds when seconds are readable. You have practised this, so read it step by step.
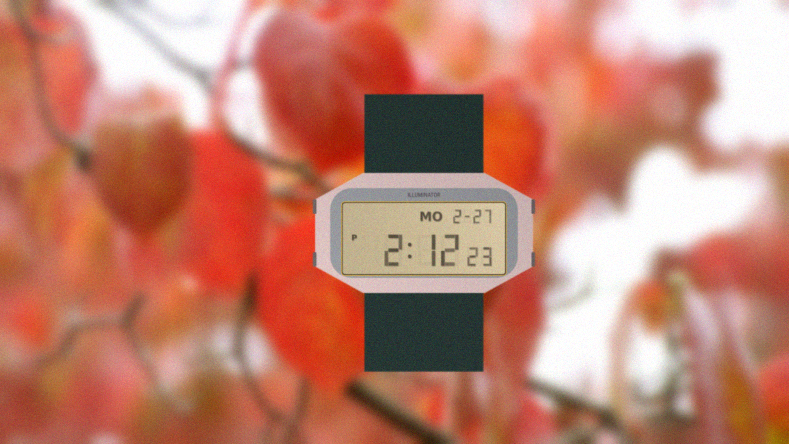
2,12,23
